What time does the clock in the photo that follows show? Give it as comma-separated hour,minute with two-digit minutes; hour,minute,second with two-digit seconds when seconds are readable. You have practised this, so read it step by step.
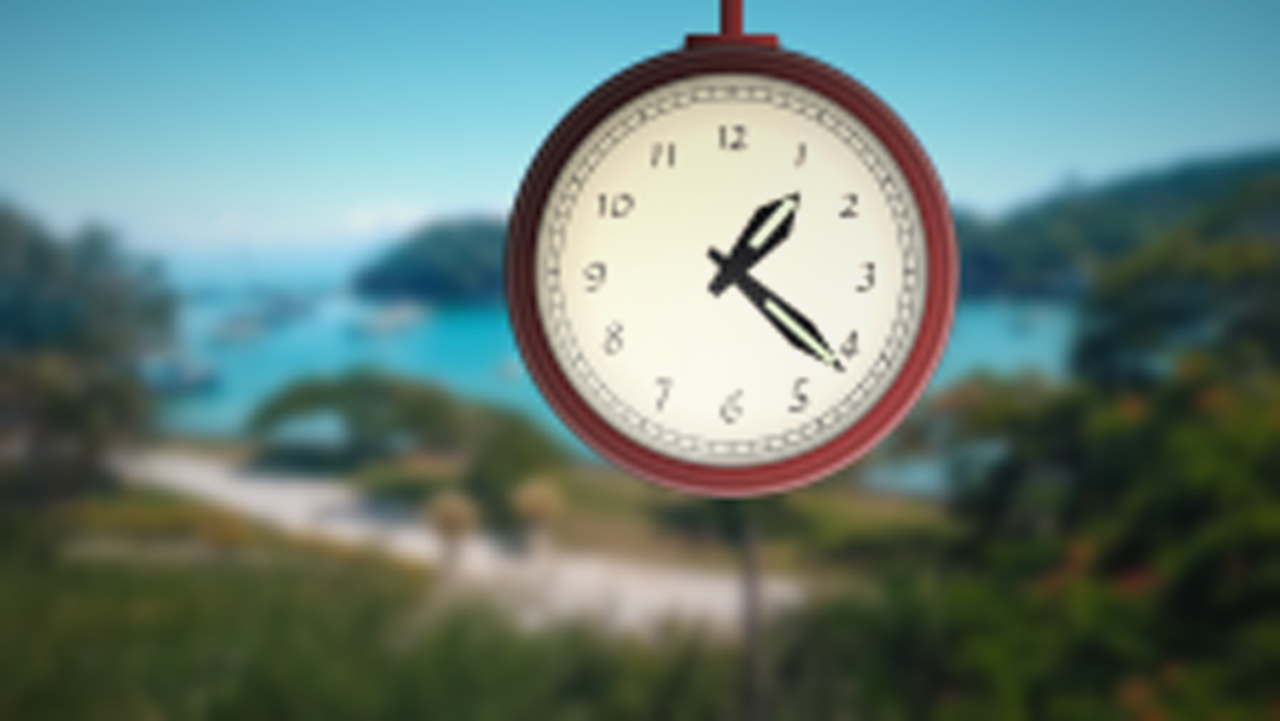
1,22
